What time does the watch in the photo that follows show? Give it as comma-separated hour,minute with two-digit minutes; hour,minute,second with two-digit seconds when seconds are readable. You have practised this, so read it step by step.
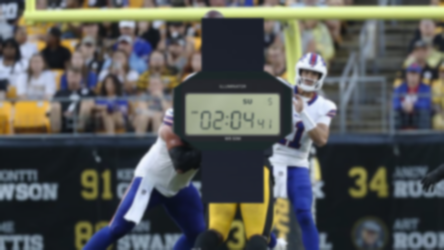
2,04
